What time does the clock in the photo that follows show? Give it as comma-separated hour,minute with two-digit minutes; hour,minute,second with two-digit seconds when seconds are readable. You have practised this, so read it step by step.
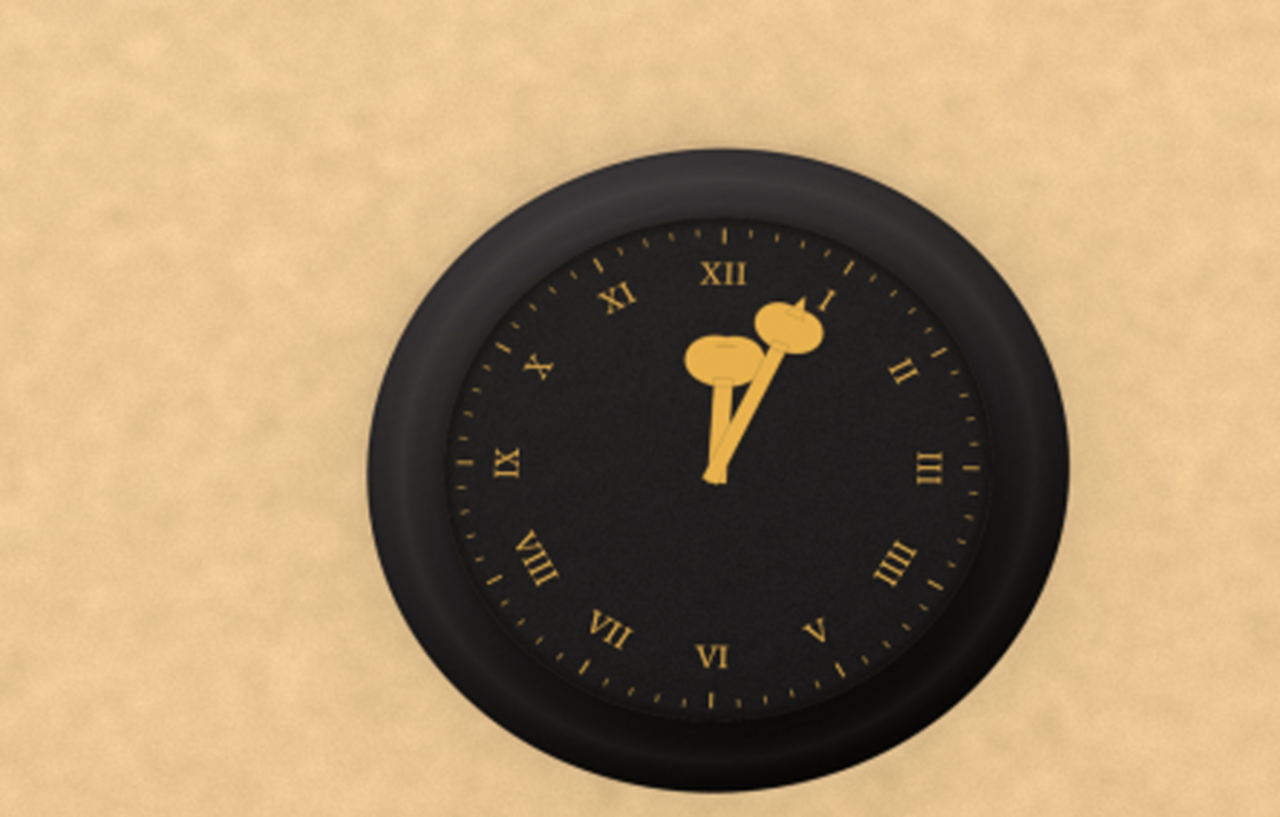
12,04
